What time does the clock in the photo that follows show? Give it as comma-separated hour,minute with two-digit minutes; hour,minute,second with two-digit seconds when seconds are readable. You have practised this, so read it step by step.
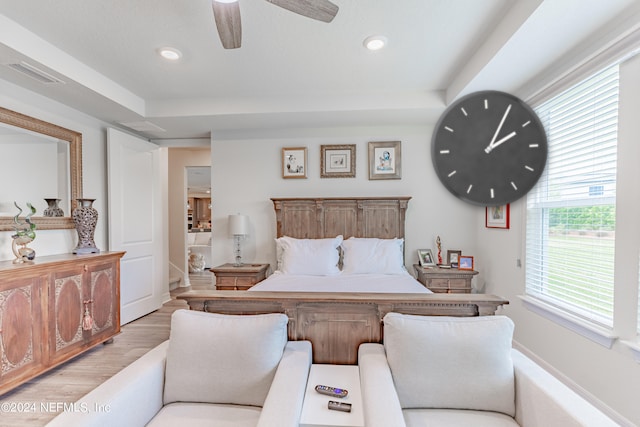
2,05
